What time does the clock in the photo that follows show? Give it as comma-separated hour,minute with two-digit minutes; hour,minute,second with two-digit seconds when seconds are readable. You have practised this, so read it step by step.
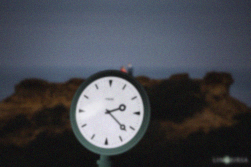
2,22
